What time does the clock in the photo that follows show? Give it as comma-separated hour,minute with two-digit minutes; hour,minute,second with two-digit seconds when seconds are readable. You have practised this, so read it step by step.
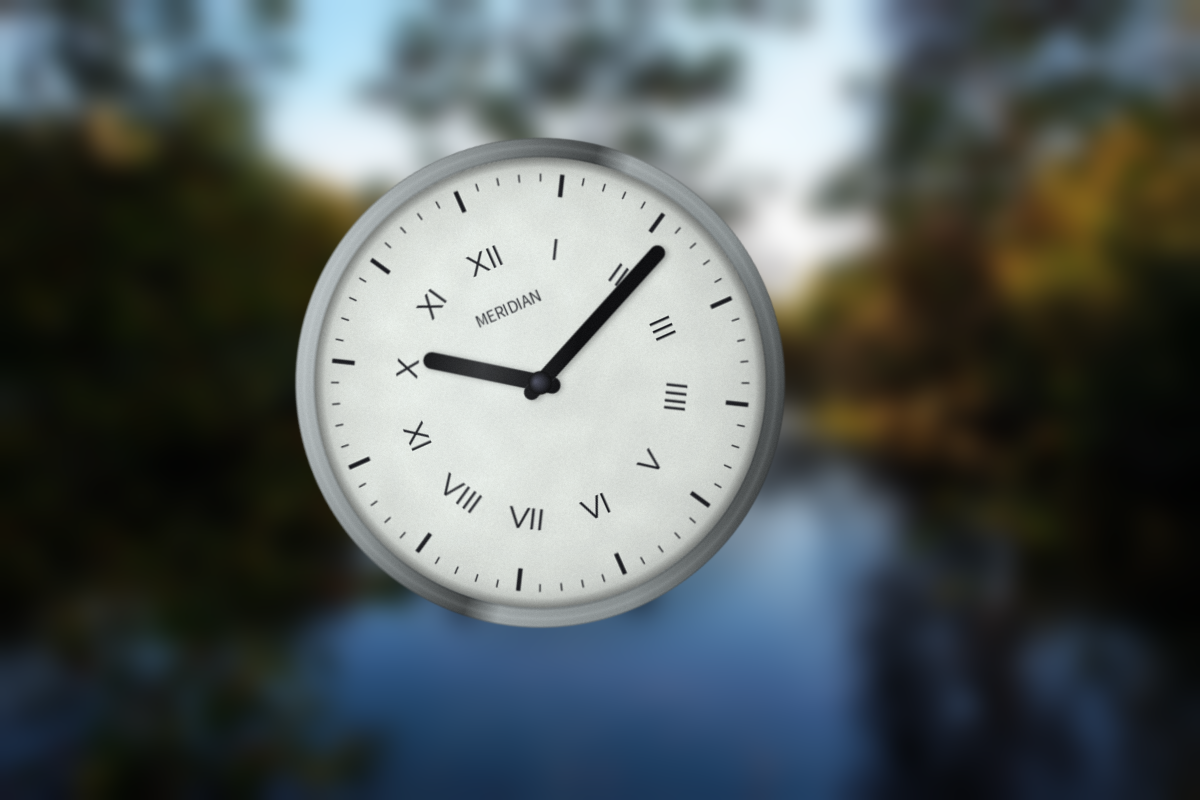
10,11
